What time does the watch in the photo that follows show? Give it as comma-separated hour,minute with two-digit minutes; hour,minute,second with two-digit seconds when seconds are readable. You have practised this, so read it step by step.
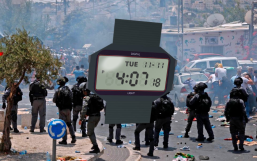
4,07,18
